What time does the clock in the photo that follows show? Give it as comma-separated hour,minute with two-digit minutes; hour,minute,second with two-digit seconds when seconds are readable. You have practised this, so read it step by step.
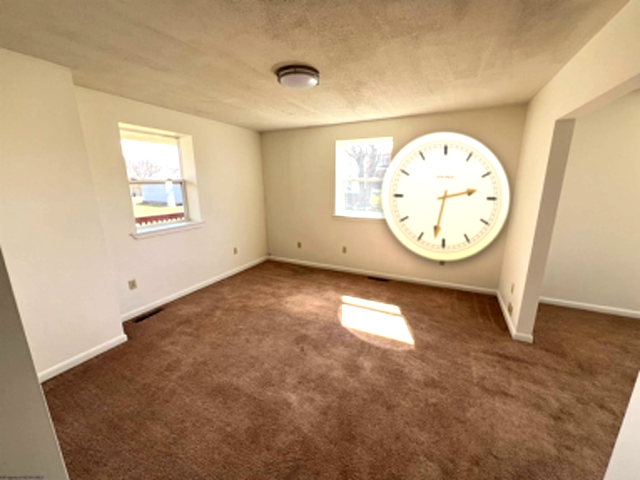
2,32
